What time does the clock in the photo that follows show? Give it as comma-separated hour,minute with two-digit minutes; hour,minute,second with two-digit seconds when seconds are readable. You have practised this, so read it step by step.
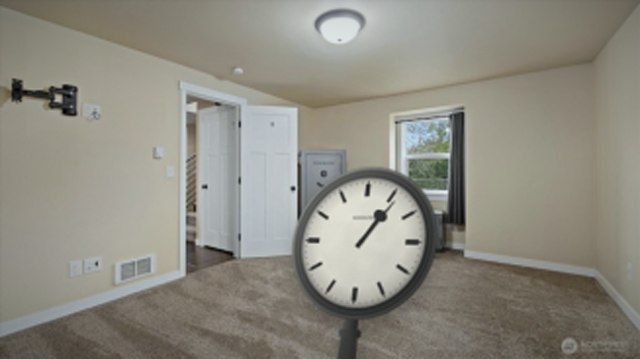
1,06
